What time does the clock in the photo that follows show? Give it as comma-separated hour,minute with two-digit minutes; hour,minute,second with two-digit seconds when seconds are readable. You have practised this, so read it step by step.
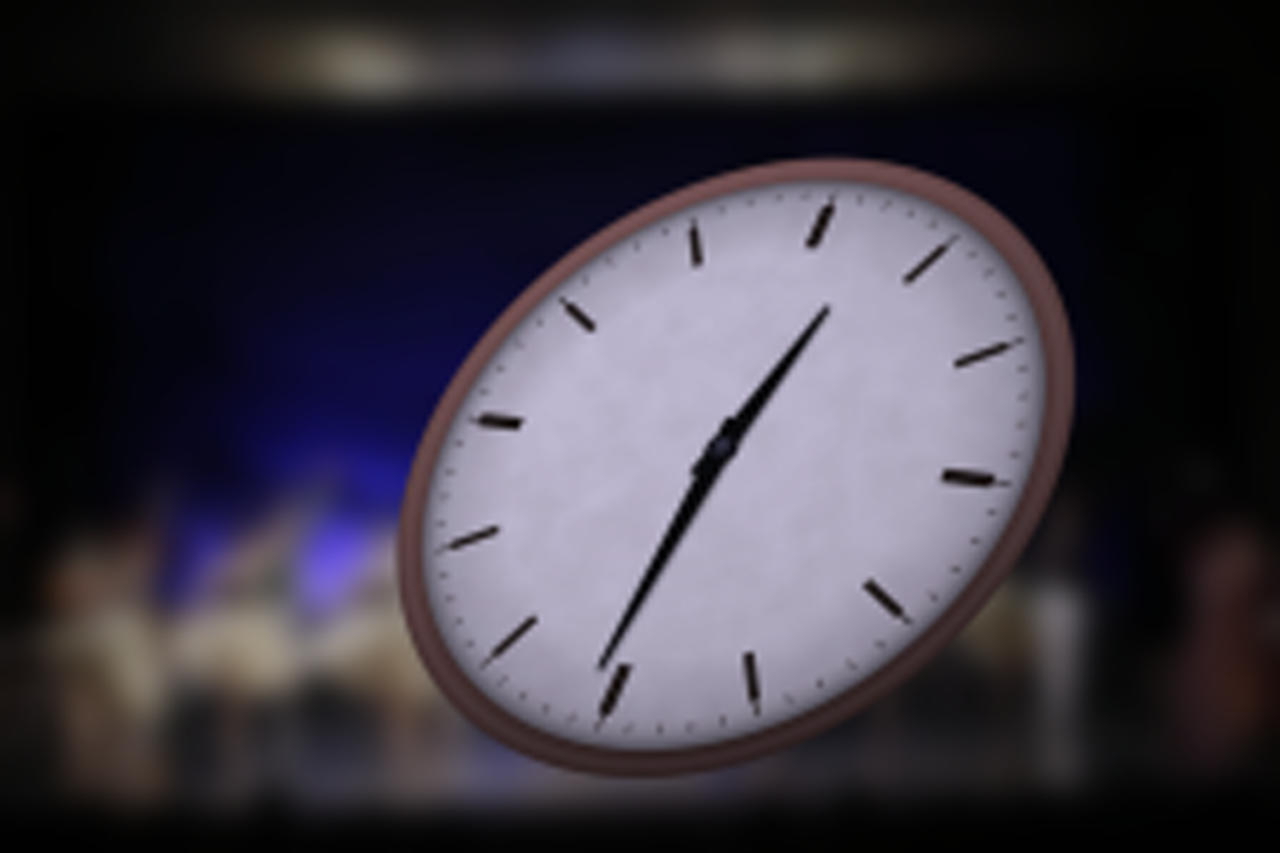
12,31
